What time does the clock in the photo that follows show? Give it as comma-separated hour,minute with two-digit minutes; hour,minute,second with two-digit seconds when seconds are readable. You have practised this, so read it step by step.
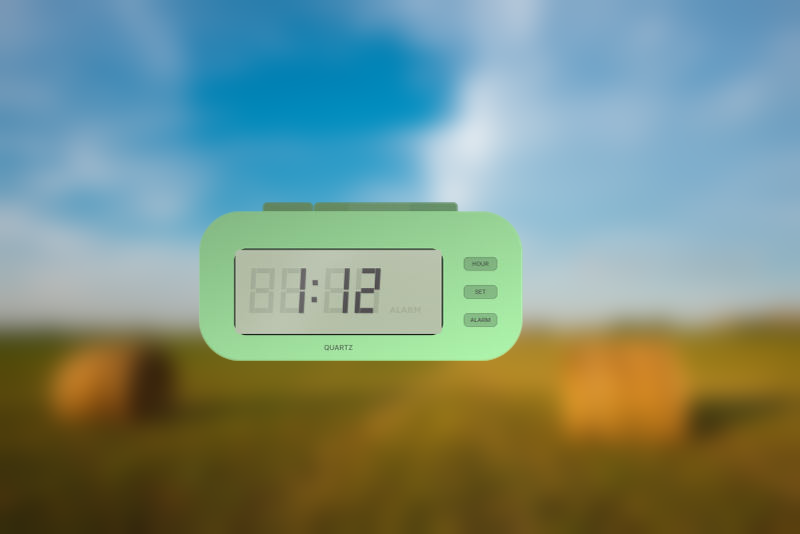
1,12
